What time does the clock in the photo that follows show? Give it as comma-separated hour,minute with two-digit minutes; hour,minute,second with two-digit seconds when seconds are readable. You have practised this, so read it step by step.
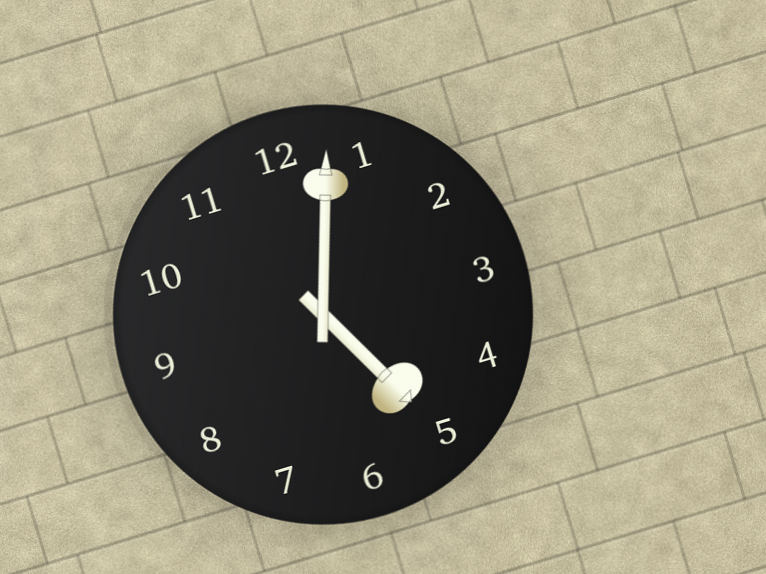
5,03
